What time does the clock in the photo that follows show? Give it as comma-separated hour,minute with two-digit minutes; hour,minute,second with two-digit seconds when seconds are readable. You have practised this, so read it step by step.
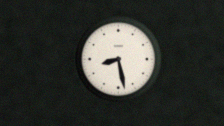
8,28
